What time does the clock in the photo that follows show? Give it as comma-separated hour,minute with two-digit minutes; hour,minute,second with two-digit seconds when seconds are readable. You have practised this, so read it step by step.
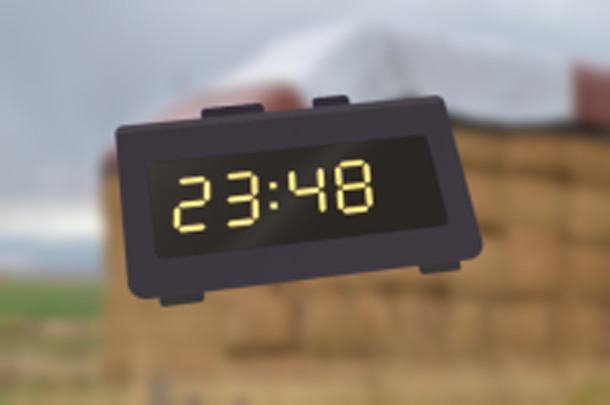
23,48
